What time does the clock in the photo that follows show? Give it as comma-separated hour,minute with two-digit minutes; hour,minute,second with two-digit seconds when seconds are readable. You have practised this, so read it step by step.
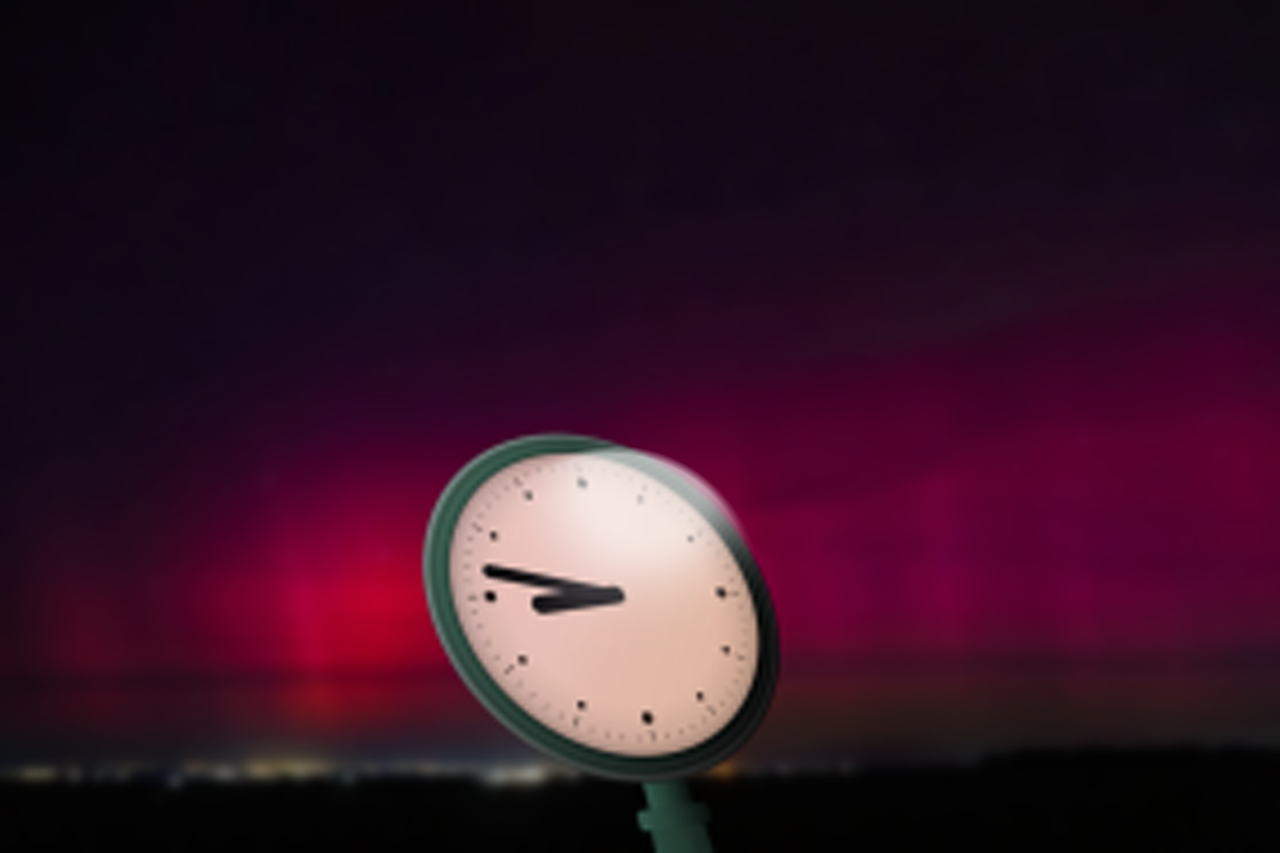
8,47
